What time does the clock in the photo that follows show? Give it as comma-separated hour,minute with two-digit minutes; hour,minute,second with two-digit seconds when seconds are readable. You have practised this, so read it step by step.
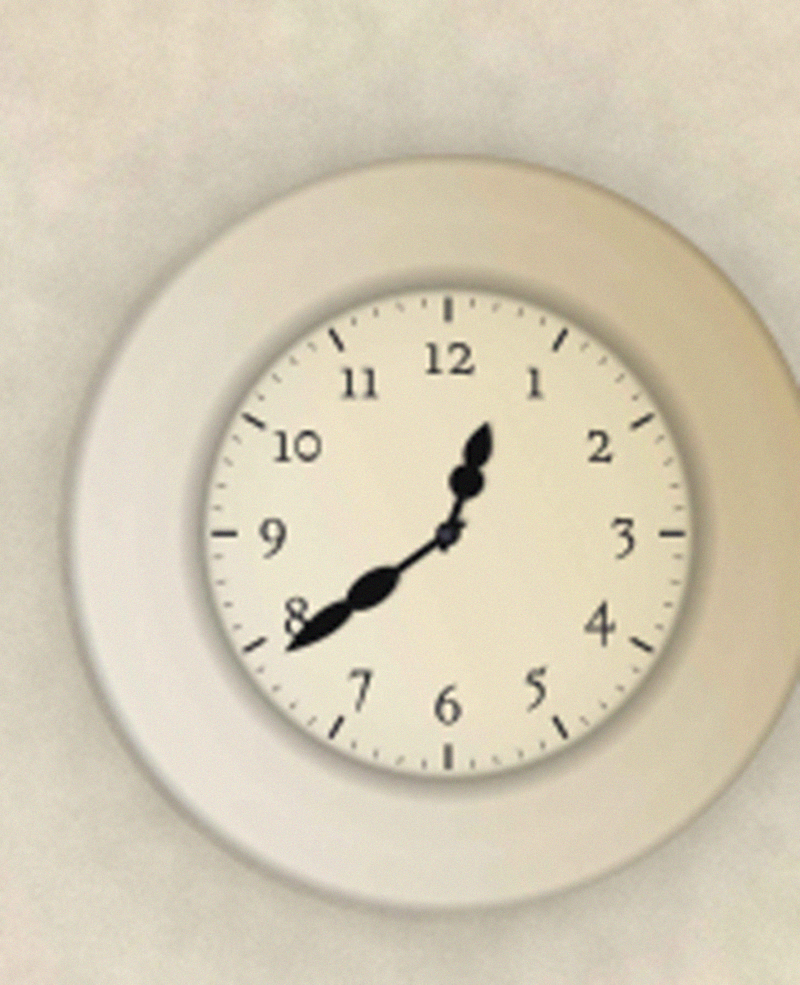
12,39
